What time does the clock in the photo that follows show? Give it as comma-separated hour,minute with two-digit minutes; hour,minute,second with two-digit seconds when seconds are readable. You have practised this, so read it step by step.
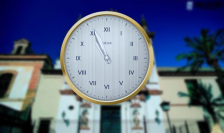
10,56
